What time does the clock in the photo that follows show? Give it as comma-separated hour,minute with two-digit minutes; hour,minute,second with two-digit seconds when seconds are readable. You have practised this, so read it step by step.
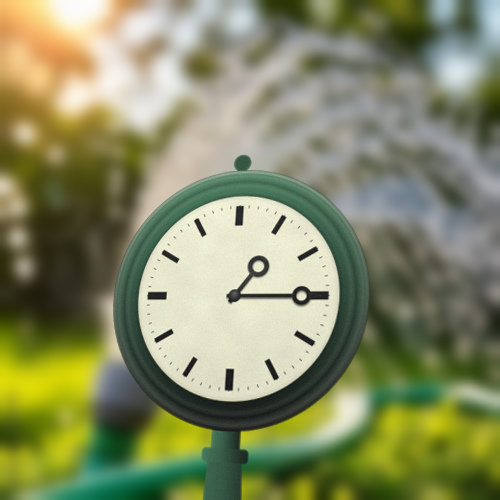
1,15
